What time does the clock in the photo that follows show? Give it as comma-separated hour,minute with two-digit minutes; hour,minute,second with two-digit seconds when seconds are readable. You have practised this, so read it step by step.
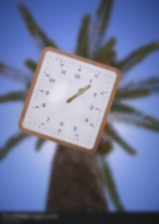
1,06
